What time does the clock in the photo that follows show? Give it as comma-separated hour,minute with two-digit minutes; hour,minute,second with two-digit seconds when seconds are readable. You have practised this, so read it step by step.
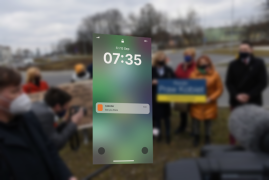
7,35
